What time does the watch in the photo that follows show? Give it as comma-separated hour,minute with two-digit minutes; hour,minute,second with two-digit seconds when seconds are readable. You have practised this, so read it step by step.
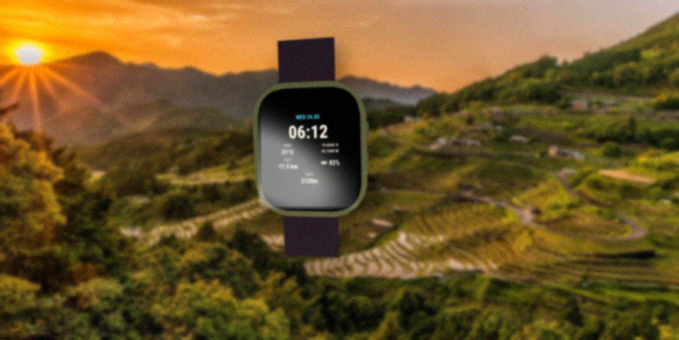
6,12
